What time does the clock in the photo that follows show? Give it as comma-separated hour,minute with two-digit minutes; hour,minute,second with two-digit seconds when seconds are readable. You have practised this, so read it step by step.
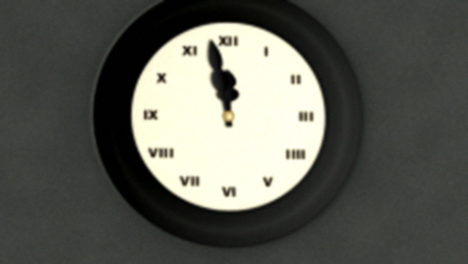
11,58
